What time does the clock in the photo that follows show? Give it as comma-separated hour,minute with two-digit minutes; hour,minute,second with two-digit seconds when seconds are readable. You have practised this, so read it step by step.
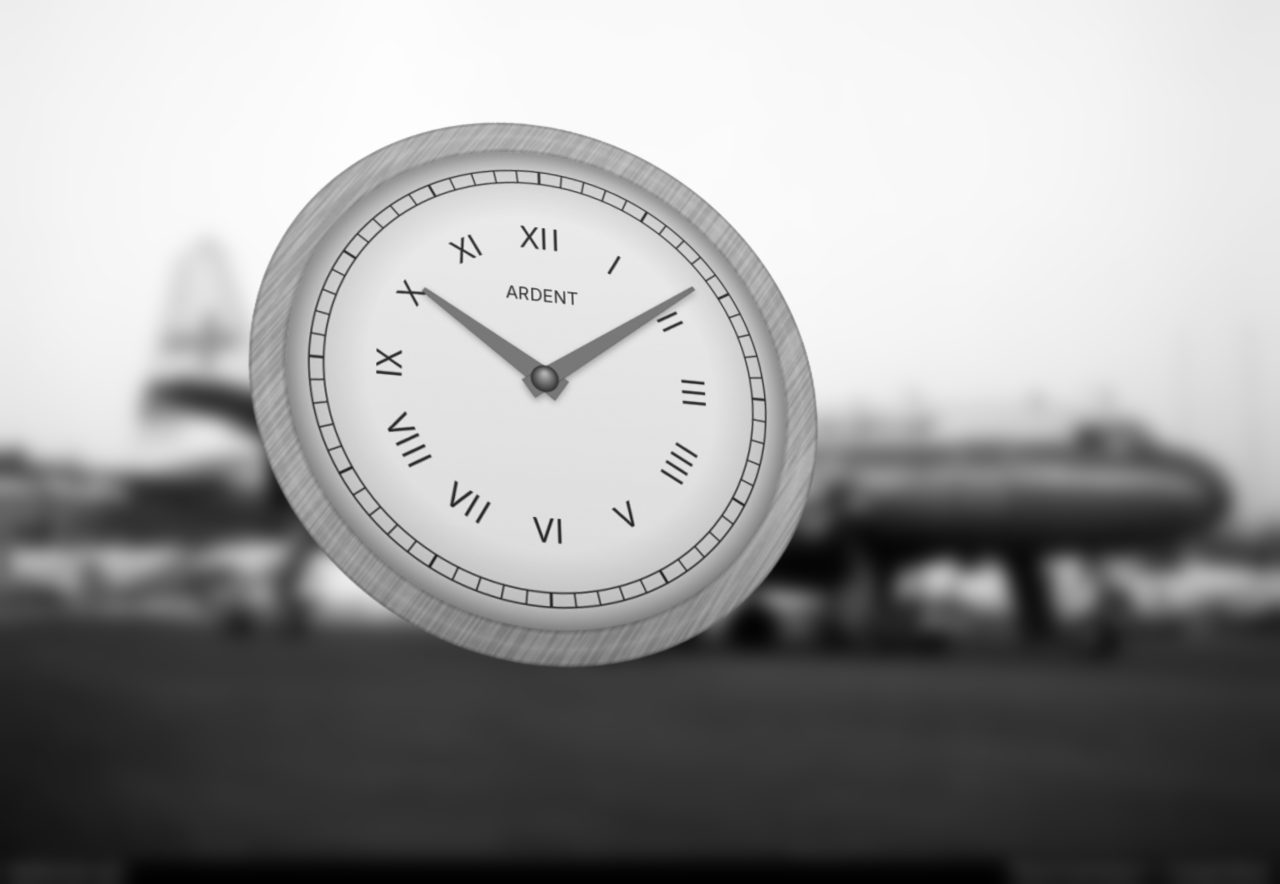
10,09
